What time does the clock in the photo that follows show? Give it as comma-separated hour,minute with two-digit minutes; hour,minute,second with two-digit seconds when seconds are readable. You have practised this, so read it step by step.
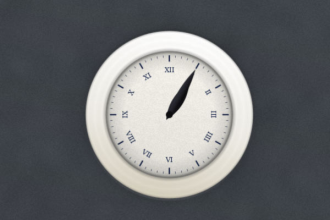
1,05
